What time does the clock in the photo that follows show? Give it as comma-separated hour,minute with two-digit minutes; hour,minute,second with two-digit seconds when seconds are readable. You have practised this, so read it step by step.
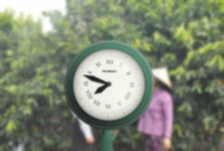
7,48
